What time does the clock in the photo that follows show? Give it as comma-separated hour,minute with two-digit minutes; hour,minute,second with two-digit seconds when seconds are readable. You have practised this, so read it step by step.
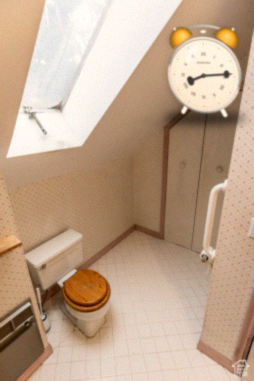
8,14
